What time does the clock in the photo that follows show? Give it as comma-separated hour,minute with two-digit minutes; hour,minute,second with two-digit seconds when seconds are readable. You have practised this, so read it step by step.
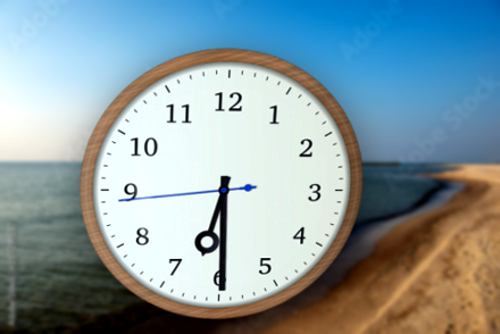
6,29,44
